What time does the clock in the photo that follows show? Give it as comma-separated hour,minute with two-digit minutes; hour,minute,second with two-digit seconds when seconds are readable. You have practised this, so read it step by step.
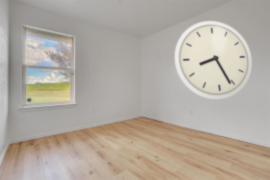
8,26
